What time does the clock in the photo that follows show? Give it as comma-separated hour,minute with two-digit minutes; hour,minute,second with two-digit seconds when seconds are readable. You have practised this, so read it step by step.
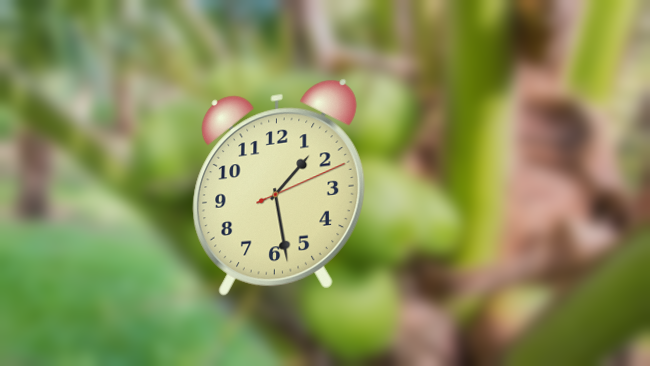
1,28,12
